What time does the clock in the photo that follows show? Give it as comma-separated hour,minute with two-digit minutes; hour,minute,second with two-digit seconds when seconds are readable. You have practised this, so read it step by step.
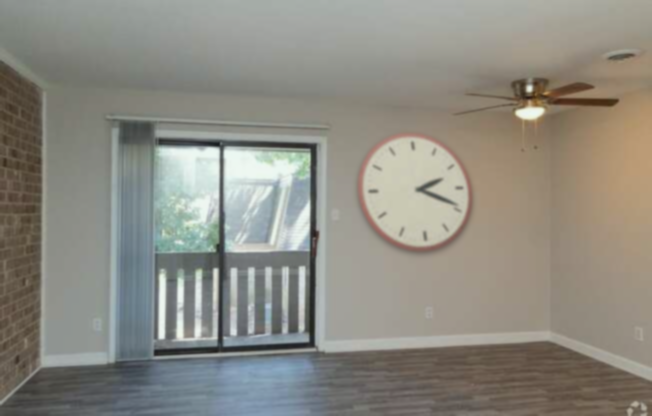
2,19
